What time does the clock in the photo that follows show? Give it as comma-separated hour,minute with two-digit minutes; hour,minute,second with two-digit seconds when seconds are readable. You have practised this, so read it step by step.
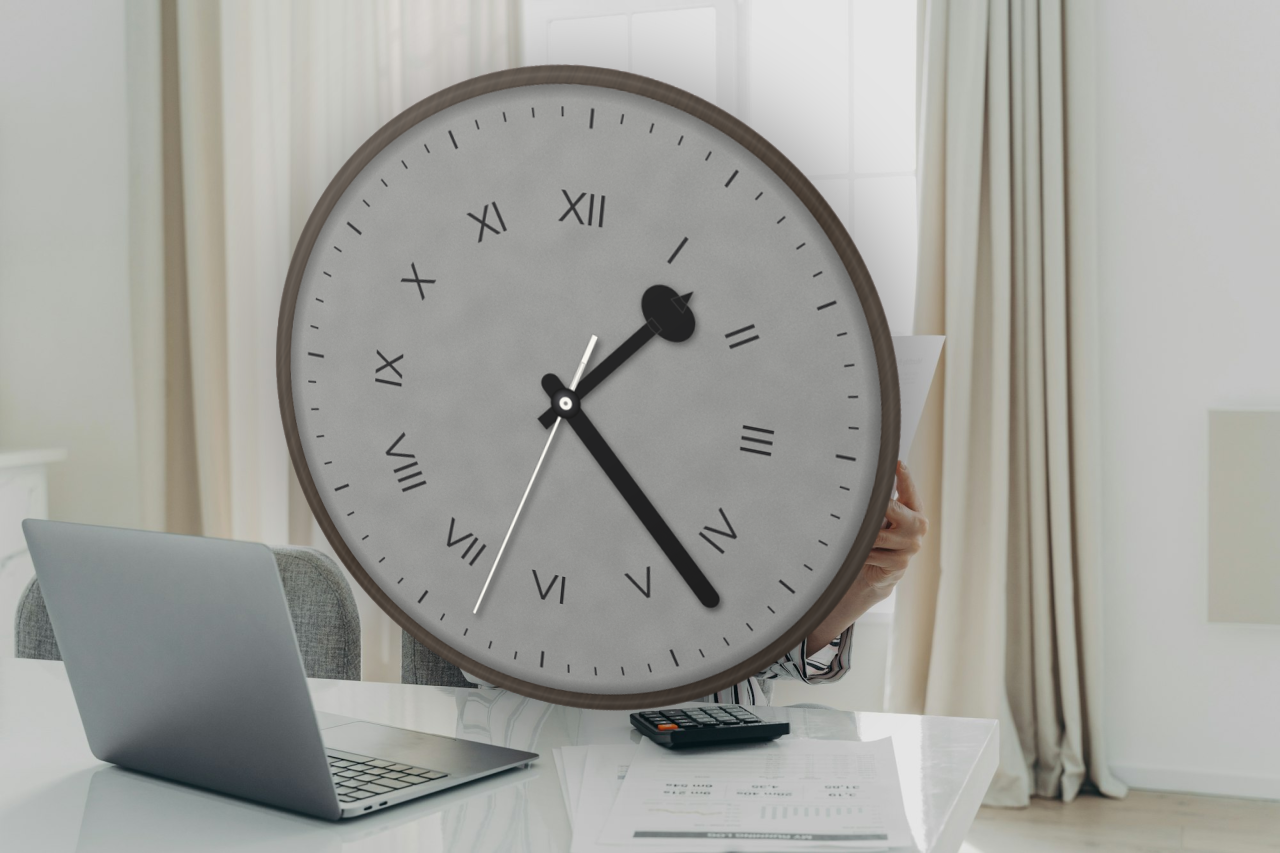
1,22,33
